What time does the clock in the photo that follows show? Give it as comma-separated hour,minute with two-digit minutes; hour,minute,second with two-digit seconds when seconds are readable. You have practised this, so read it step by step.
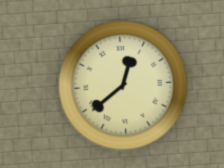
12,39
